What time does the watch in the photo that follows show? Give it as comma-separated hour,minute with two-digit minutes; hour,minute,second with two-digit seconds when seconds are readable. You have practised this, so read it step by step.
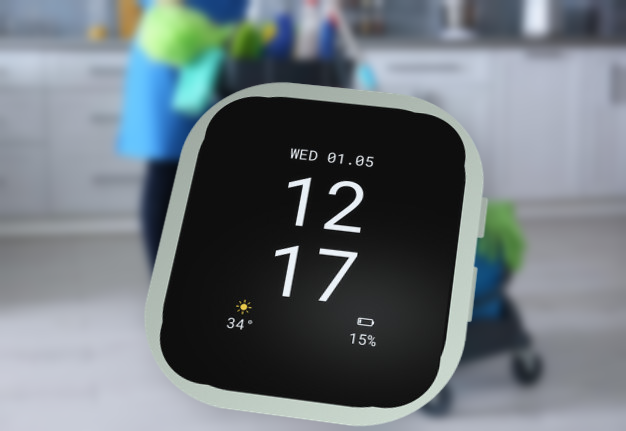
12,17
